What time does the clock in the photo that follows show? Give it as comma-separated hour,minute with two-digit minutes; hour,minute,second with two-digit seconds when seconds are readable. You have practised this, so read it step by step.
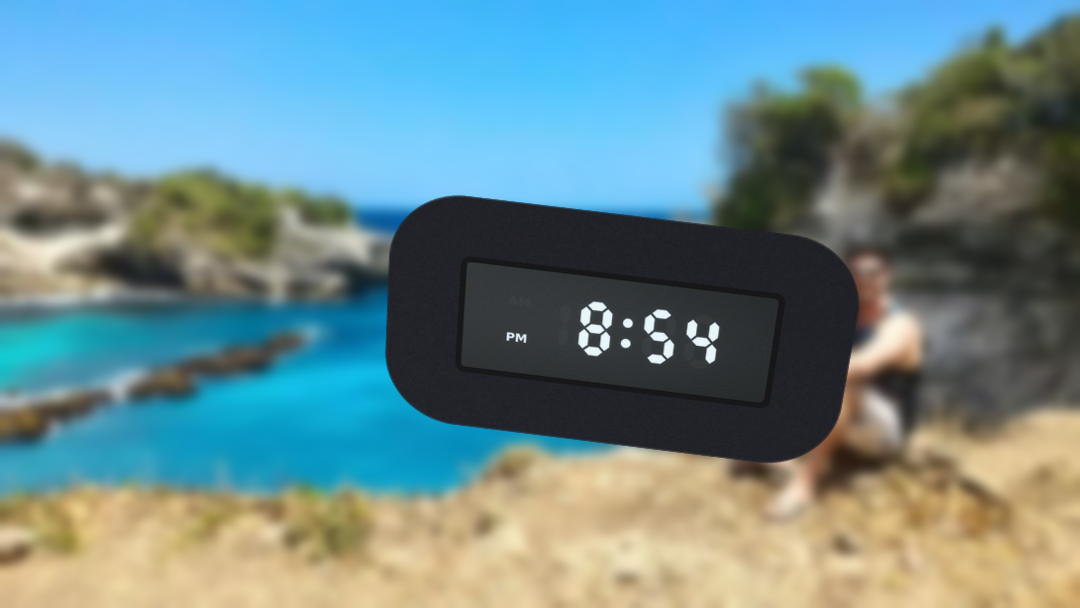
8,54
